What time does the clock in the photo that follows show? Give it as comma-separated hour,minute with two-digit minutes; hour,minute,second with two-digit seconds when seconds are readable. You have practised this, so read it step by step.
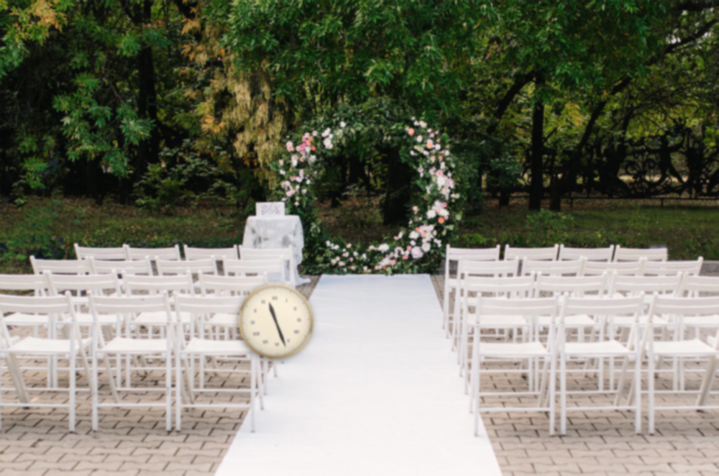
11,27
